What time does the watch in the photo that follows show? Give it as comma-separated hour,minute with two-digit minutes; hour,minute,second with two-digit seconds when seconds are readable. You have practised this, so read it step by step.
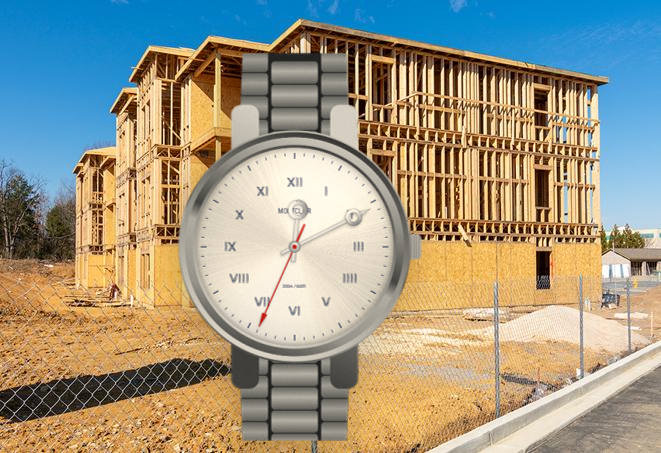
12,10,34
